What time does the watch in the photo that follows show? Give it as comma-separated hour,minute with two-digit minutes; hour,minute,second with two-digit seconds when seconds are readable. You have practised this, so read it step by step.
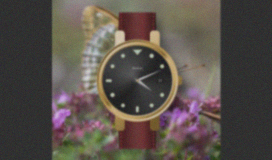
4,11
